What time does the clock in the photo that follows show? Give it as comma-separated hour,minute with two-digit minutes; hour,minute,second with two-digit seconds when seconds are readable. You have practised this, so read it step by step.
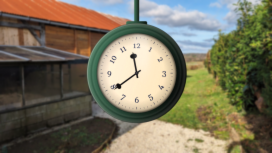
11,39
